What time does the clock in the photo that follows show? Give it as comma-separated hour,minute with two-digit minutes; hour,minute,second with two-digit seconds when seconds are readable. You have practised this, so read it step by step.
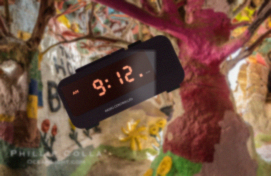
9,12
